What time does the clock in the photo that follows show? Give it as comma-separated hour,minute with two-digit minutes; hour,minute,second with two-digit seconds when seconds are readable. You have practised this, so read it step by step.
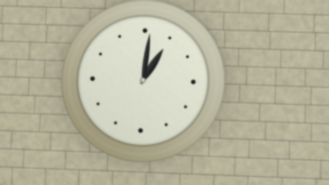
1,01
